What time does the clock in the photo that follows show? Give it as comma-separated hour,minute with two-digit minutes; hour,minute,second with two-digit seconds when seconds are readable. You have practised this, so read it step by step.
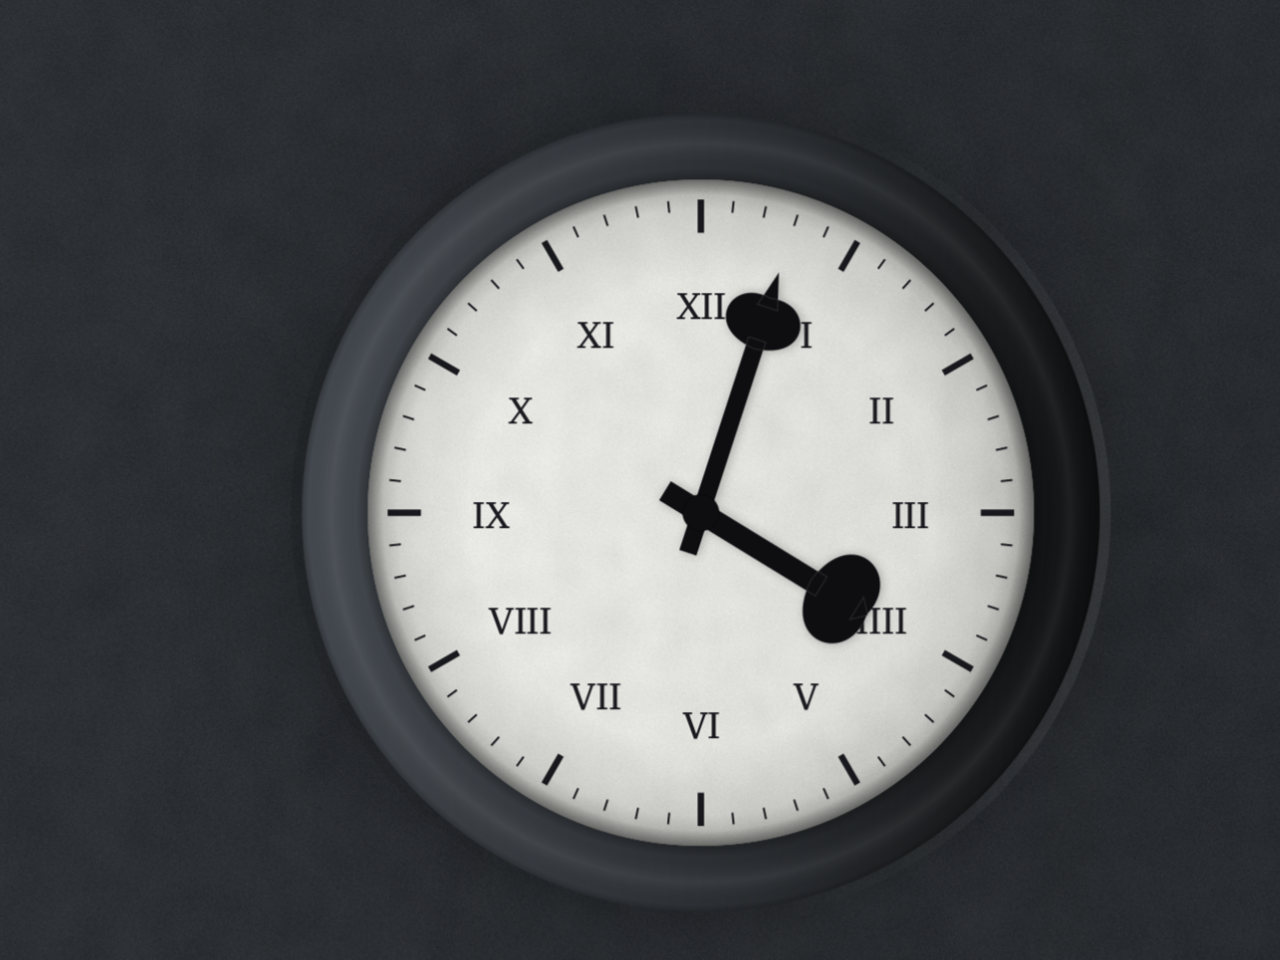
4,03
